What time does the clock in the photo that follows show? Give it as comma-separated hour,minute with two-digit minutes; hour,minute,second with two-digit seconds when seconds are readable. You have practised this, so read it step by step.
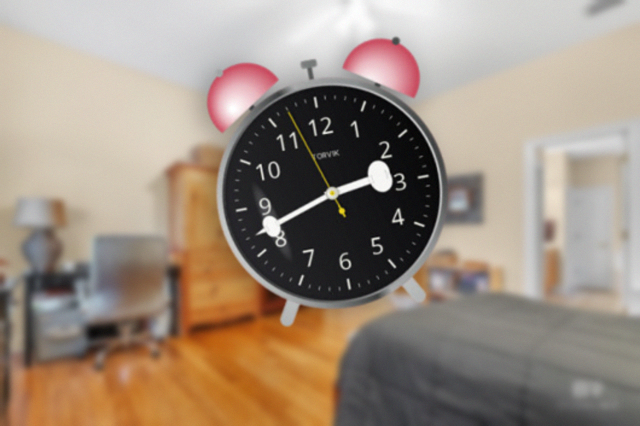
2,41,57
